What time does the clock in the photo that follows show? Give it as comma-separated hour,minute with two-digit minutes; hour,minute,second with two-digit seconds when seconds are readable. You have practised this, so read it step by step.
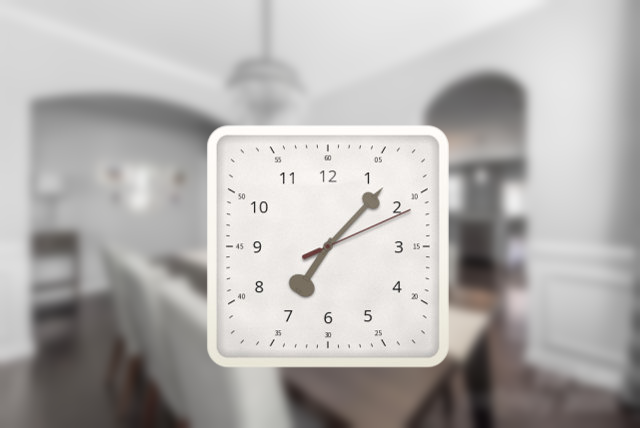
7,07,11
